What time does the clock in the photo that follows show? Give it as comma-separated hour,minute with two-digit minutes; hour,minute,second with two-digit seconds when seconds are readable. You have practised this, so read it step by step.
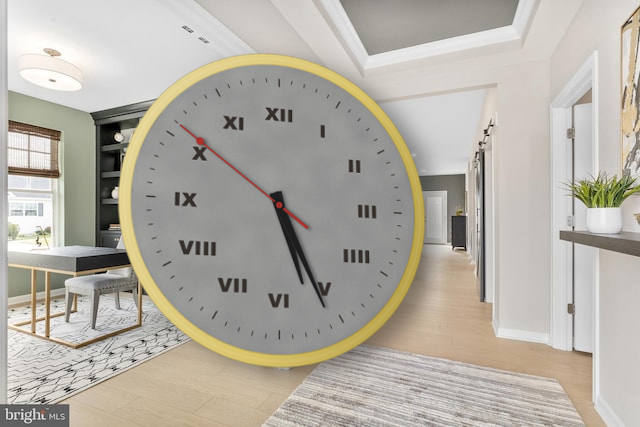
5,25,51
